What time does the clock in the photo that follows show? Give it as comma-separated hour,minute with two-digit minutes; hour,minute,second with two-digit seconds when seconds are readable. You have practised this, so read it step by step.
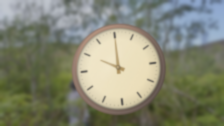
10,00
